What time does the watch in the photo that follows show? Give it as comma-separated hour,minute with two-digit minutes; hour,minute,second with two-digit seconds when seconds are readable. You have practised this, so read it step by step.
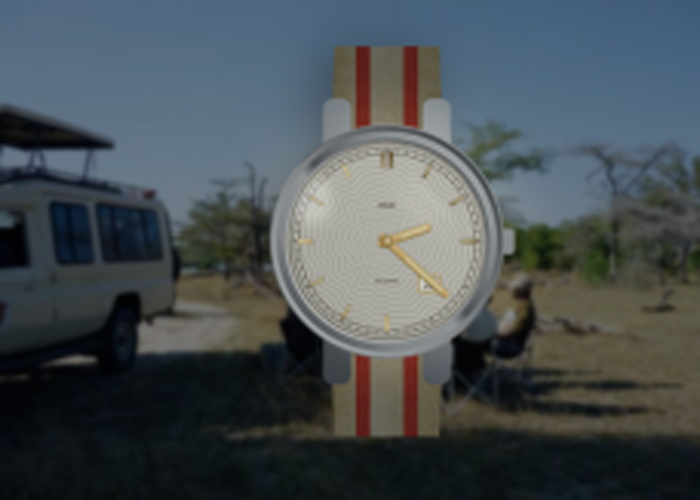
2,22
